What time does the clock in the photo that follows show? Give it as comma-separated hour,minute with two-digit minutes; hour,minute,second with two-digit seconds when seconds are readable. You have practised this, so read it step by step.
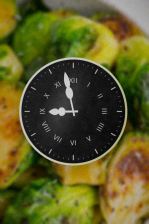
8,58
